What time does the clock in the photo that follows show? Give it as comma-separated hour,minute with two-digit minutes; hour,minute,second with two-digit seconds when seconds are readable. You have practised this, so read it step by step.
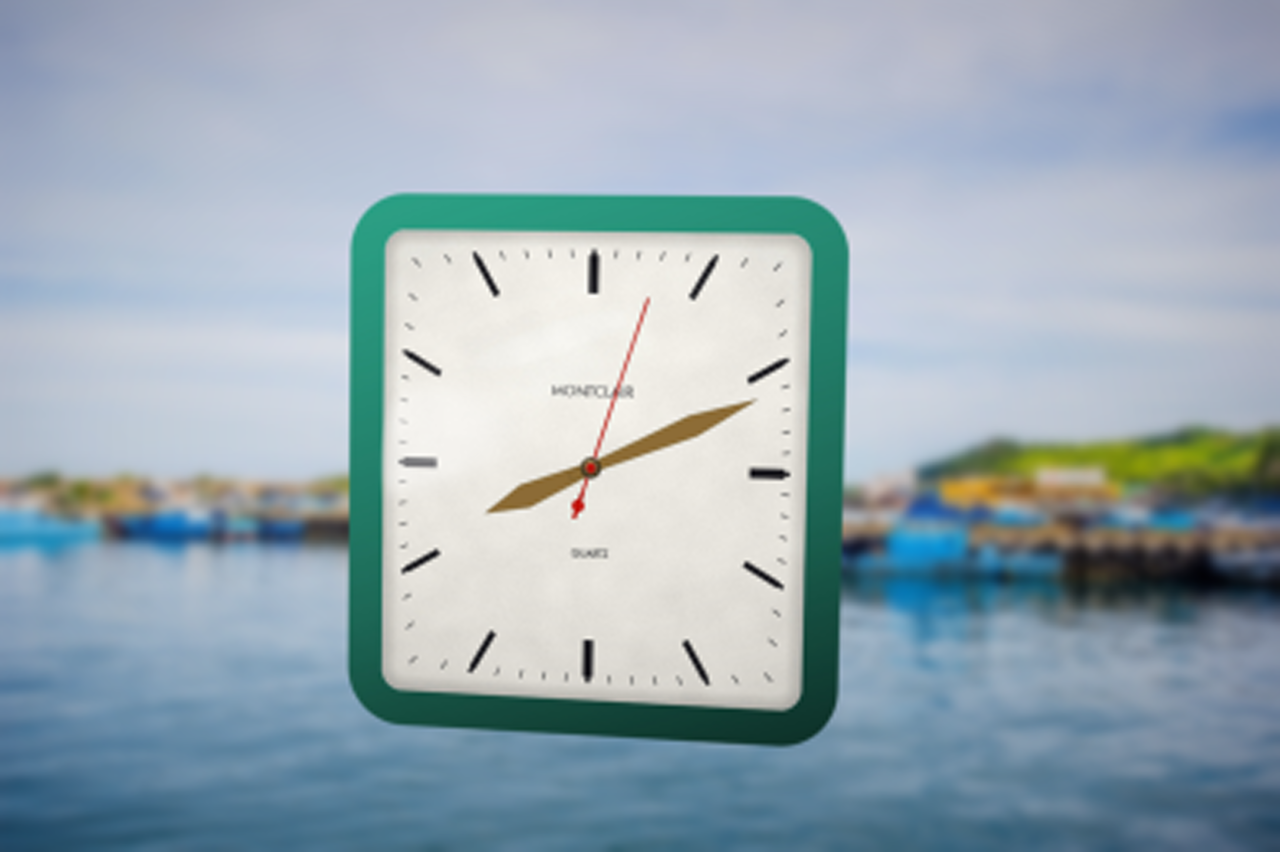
8,11,03
